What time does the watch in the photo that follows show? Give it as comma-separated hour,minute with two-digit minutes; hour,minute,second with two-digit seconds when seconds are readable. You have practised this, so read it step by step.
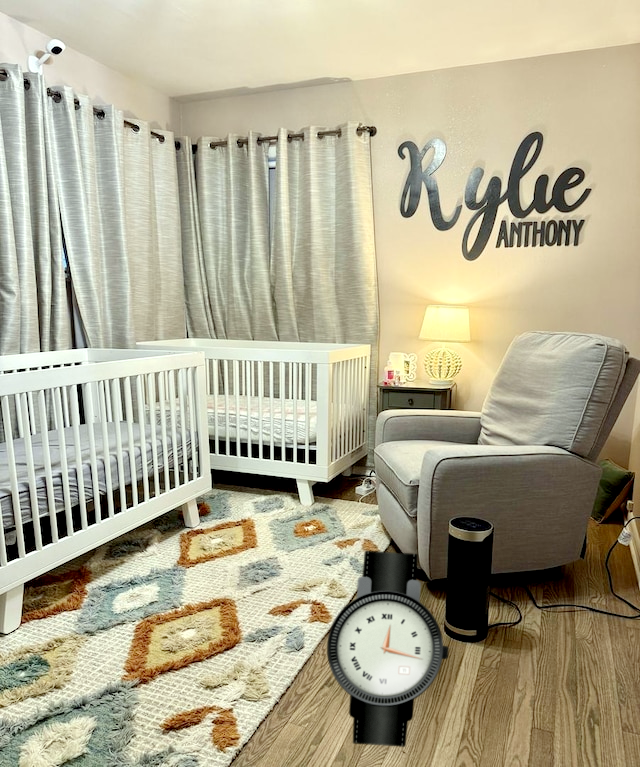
12,17
